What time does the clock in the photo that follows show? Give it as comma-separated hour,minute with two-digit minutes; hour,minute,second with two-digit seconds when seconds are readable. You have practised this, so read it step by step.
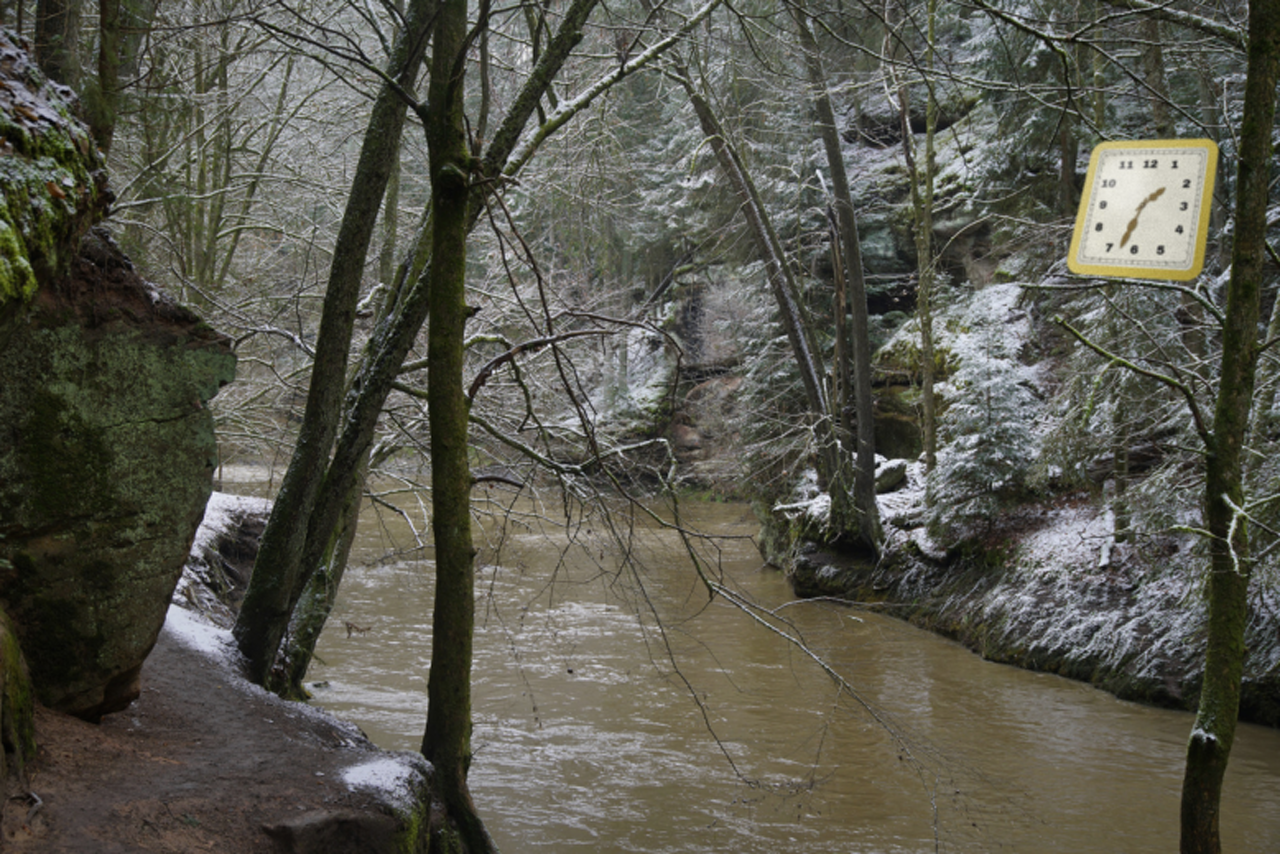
1,33
